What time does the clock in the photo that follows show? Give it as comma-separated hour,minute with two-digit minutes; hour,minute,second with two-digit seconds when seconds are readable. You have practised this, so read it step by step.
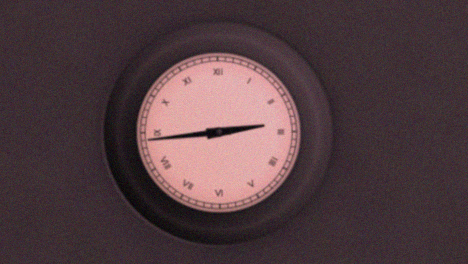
2,44
